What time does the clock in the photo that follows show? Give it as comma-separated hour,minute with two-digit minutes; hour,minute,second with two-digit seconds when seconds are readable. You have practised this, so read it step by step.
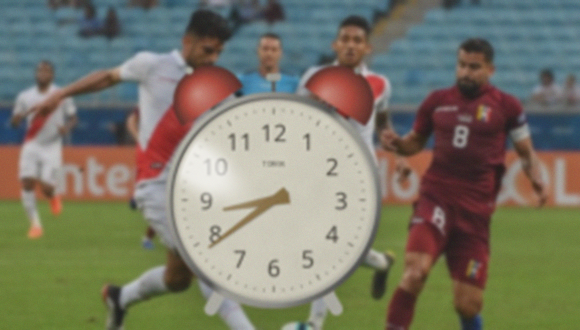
8,39
